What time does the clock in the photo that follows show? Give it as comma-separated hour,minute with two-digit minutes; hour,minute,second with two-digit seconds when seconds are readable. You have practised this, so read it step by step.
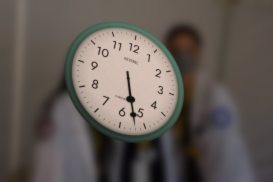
5,27
